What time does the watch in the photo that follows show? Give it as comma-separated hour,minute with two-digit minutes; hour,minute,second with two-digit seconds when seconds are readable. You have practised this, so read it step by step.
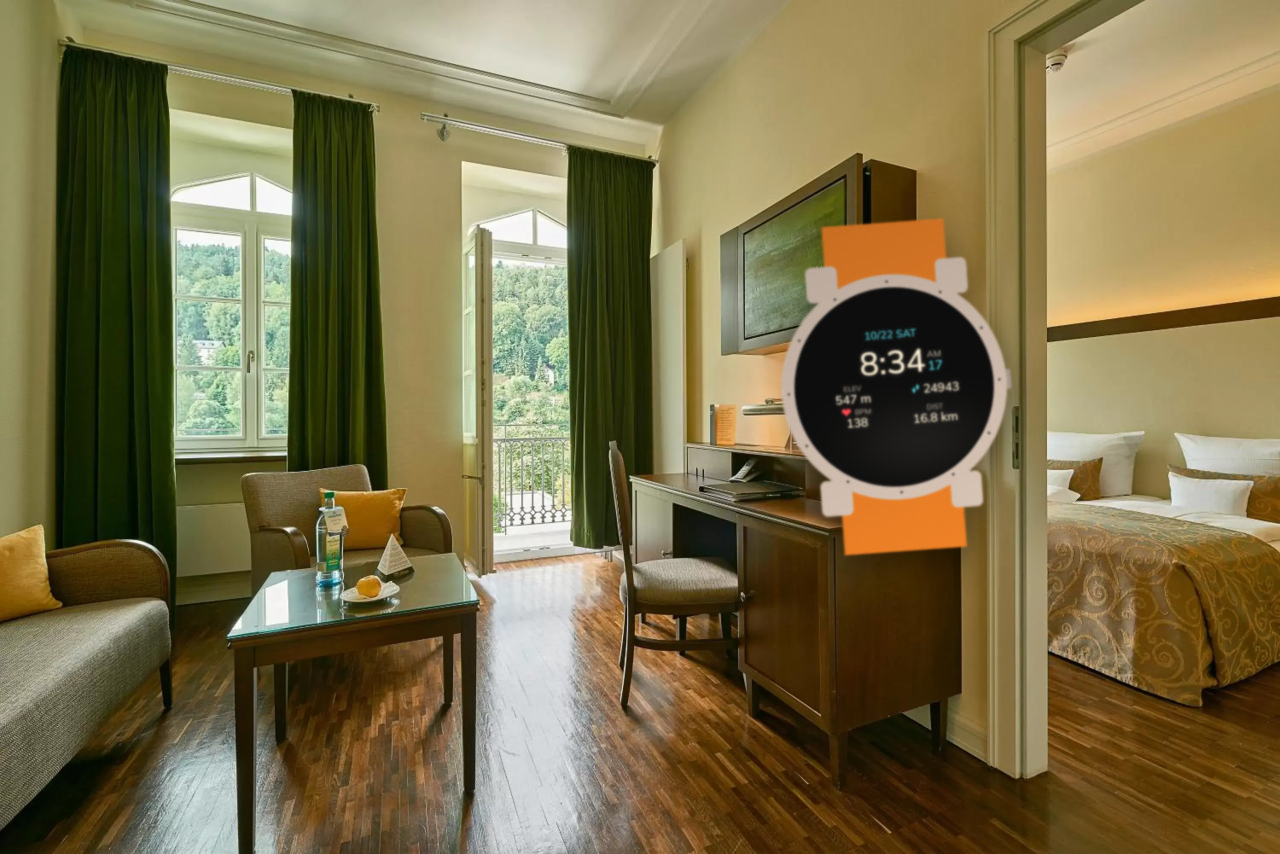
8,34,17
